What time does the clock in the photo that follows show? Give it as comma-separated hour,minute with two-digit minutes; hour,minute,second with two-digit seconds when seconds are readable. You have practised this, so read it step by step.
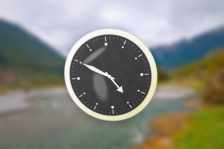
4,50
